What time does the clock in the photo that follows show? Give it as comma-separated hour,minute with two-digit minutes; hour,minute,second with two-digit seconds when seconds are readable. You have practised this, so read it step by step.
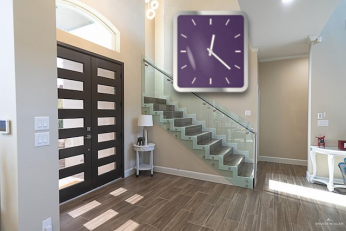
12,22
